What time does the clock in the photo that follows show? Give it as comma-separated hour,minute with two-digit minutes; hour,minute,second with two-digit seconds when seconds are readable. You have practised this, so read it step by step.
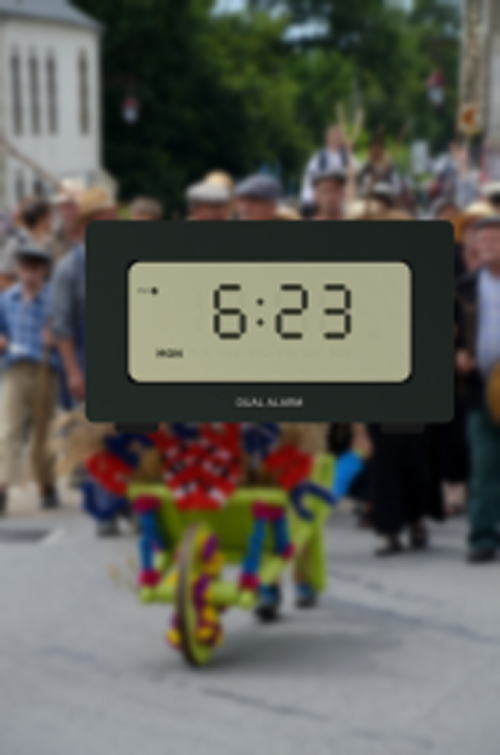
6,23
